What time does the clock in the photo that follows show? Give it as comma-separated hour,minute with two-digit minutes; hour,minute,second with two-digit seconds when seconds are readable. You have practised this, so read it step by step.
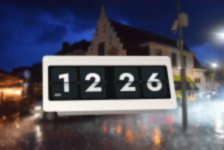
12,26
